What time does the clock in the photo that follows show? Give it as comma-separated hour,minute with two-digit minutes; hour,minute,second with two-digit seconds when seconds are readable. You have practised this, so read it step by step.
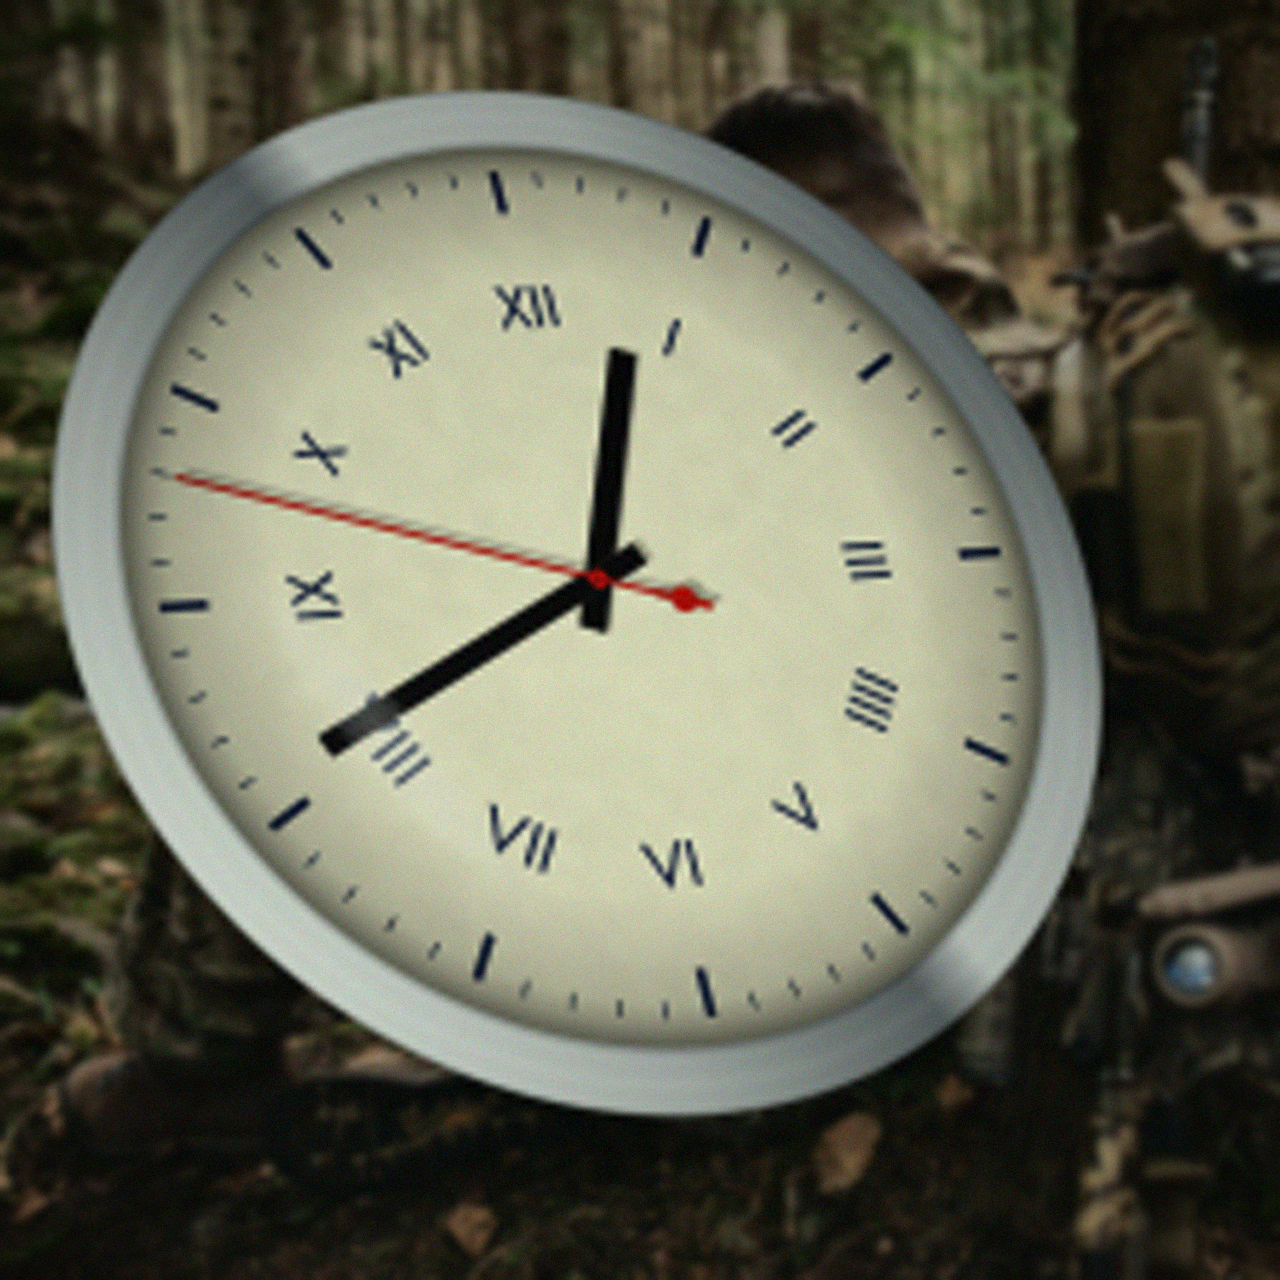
12,40,48
